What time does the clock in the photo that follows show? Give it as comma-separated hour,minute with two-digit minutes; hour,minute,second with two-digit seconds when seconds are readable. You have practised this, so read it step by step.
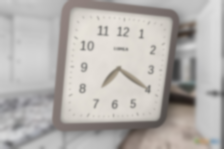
7,20
